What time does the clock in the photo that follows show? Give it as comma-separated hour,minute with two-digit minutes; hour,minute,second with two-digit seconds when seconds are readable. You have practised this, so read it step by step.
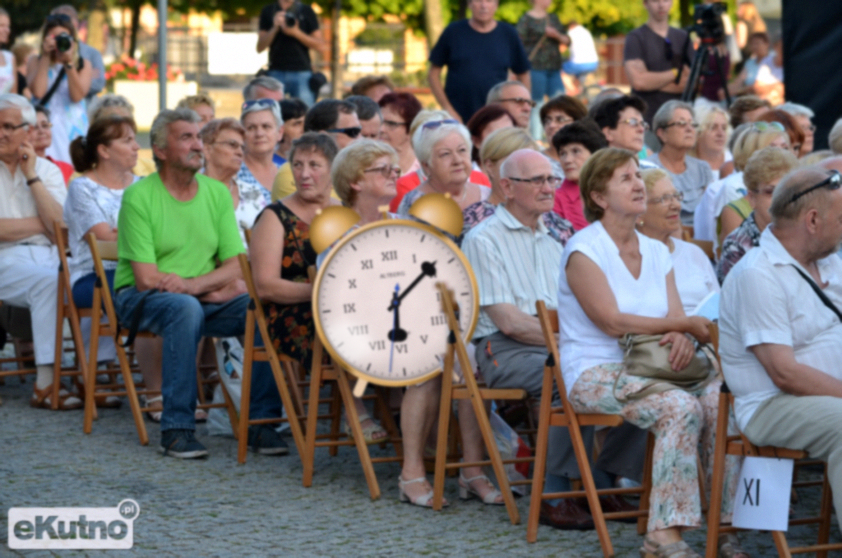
6,08,32
